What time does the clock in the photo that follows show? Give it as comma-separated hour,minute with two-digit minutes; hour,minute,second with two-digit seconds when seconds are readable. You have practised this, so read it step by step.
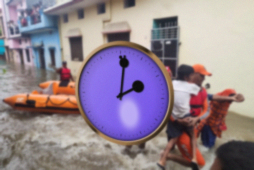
2,01
